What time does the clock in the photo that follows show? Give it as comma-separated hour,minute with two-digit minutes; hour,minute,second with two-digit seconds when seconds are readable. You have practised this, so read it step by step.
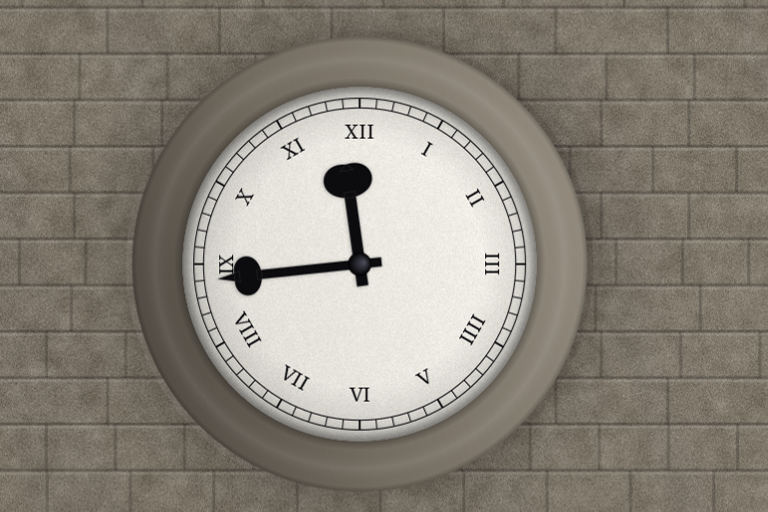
11,44
